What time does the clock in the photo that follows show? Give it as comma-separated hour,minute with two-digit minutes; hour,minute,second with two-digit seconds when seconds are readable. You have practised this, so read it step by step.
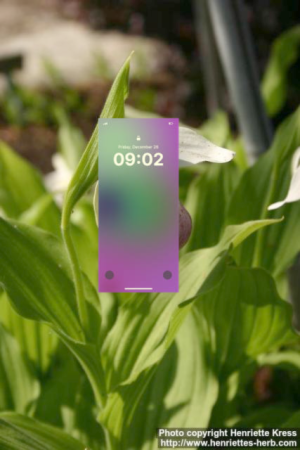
9,02
